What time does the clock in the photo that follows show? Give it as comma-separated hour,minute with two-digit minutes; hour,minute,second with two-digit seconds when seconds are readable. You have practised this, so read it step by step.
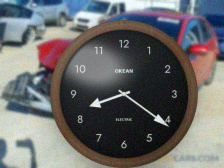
8,21
